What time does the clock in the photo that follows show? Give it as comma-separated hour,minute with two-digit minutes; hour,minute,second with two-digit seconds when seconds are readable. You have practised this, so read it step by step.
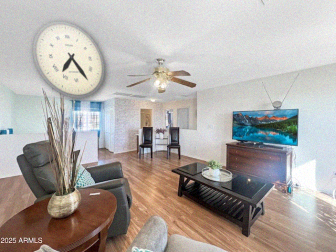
7,25
